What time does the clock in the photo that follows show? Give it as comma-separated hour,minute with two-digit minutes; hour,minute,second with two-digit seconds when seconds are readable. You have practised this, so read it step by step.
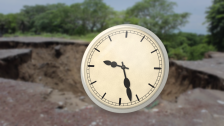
9,27
